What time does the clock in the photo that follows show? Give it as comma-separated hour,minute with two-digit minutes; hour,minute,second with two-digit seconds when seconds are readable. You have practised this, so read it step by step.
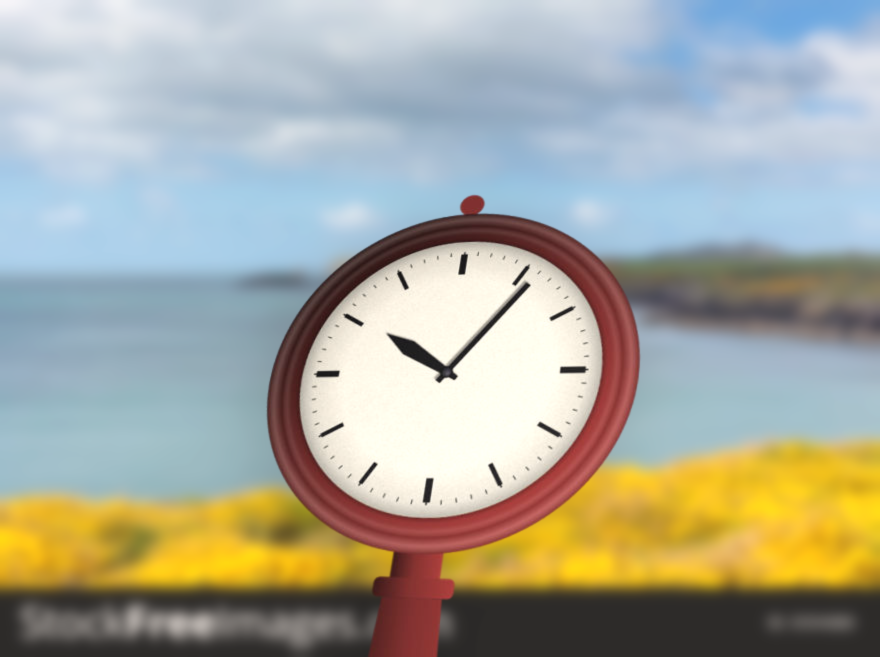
10,06
